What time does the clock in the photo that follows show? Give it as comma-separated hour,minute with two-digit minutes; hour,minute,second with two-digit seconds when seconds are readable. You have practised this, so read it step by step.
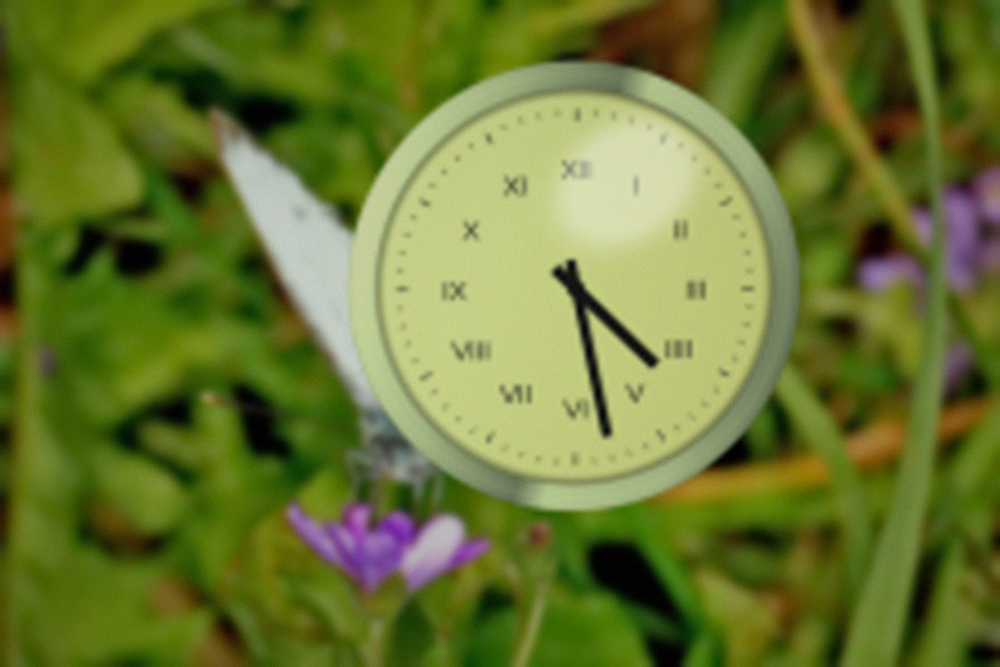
4,28
